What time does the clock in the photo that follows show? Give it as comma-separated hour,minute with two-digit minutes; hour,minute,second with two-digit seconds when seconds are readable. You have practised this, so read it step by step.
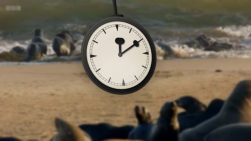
12,10
